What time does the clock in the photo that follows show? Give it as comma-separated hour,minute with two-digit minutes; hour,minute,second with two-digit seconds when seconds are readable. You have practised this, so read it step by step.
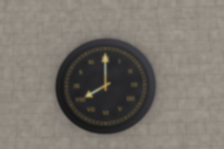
8,00
